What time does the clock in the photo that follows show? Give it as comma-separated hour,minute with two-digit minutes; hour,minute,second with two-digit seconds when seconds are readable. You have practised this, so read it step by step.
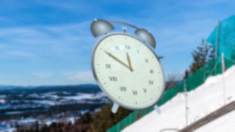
11,50
